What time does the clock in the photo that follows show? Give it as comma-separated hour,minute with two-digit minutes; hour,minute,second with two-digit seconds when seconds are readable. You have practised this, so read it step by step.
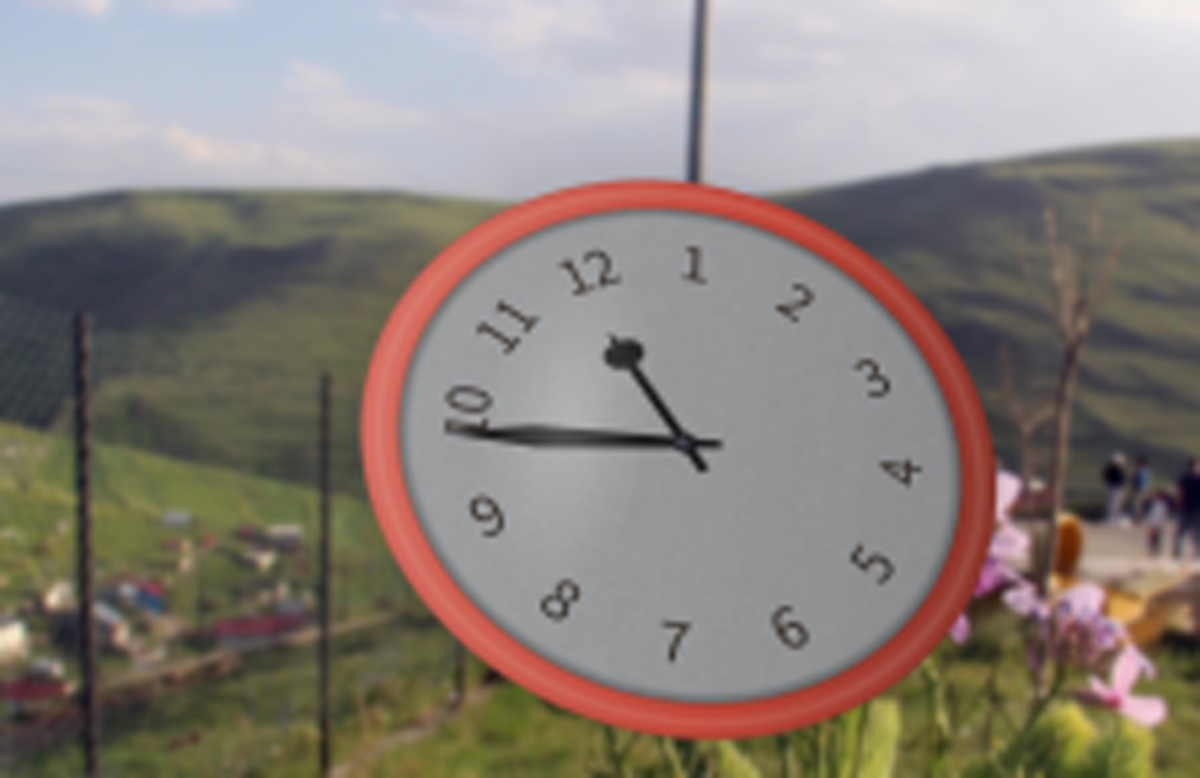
11,49
